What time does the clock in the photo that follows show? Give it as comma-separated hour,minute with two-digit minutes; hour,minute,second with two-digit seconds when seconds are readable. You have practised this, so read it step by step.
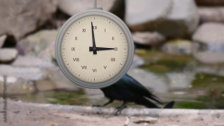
2,59
